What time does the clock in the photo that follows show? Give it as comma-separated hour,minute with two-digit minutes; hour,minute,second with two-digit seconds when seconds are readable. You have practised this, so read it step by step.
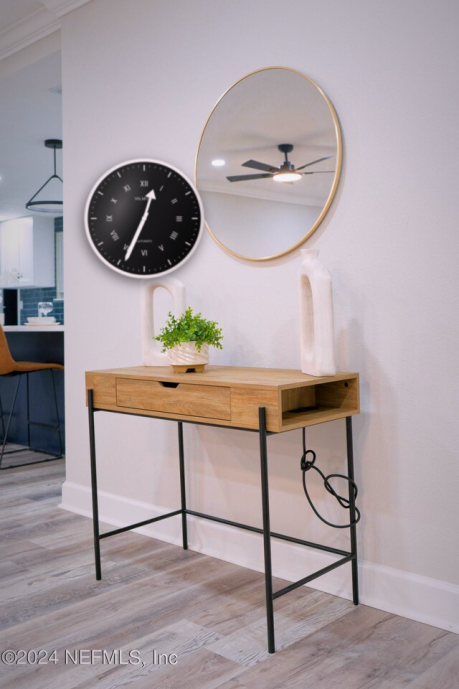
12,34
